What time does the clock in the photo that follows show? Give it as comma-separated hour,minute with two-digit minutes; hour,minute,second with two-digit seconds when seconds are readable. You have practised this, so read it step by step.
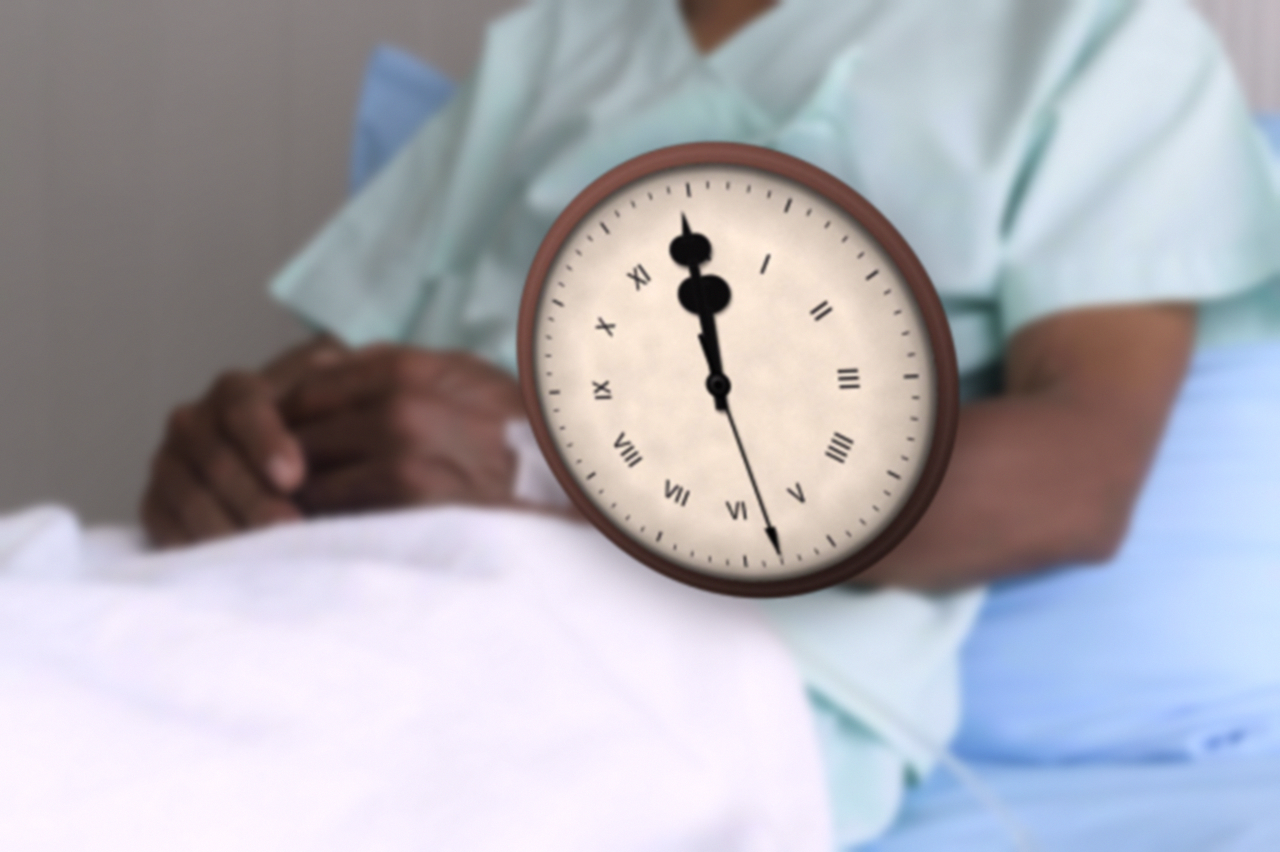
11,59,28
